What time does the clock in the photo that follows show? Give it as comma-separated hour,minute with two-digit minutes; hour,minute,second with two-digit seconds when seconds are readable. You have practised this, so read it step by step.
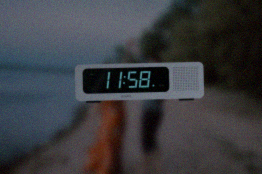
11,58
